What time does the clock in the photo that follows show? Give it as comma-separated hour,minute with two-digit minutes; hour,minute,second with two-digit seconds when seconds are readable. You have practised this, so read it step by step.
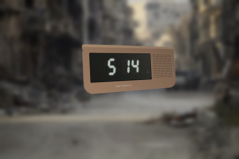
5,14
